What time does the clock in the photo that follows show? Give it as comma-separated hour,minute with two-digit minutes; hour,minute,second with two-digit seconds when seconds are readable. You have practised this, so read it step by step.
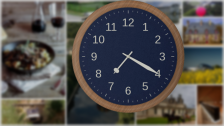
7,20
